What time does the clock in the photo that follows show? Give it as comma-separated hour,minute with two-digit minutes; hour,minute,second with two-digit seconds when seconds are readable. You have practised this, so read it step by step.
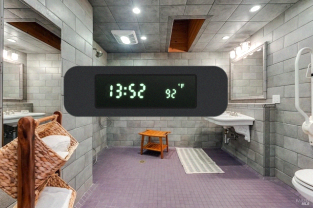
13,52
